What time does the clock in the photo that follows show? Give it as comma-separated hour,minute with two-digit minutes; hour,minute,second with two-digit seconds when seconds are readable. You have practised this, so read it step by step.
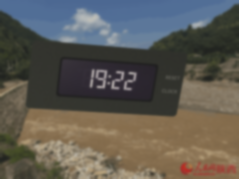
19,22
